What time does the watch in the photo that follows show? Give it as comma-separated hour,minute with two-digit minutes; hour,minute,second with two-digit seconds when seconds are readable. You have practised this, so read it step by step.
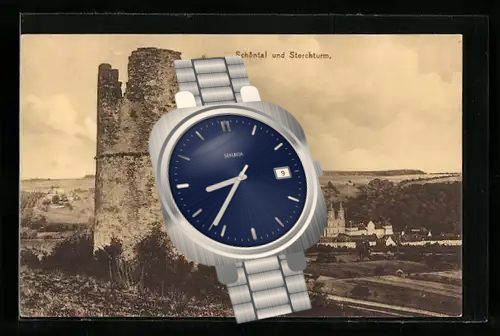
8,36,37
